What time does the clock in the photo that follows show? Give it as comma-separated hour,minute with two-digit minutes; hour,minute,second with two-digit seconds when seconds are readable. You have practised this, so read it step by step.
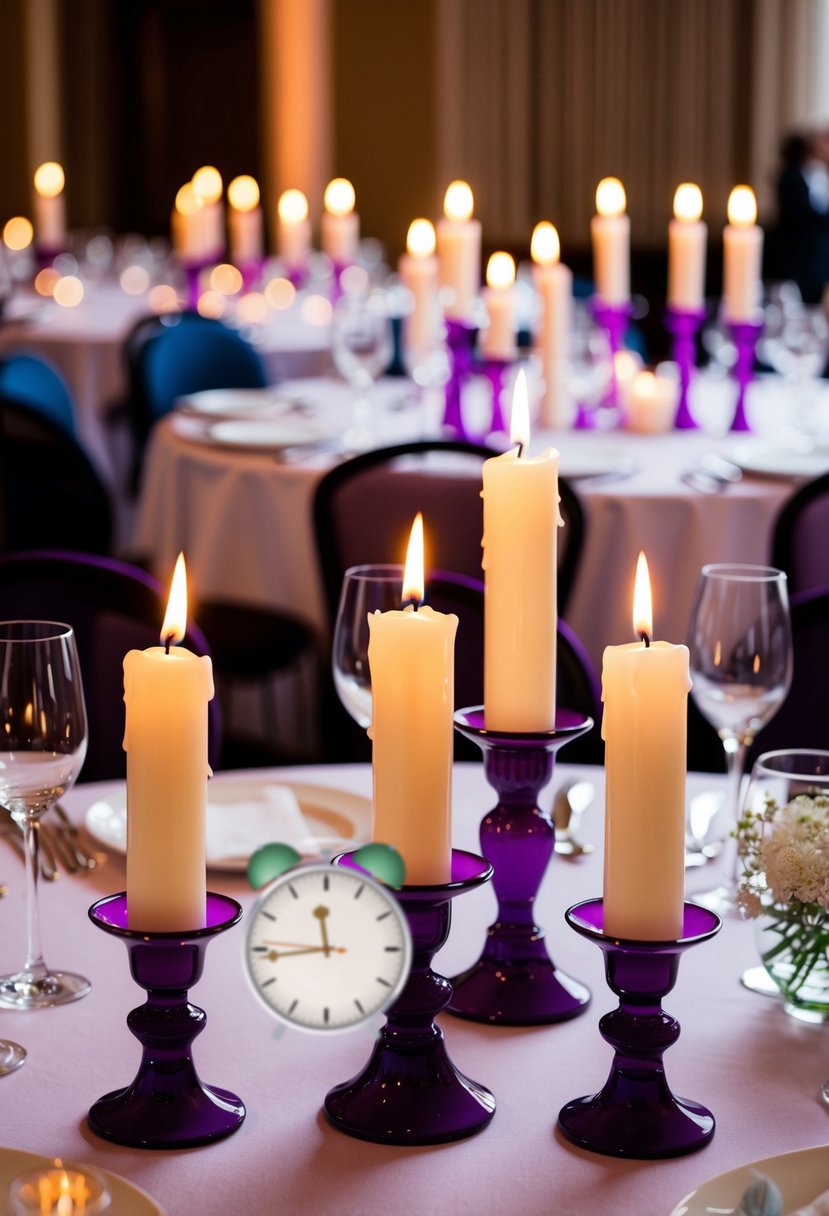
11,43,46
